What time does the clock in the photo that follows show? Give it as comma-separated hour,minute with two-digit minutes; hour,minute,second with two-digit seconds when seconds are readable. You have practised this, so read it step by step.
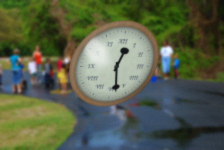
12,28
